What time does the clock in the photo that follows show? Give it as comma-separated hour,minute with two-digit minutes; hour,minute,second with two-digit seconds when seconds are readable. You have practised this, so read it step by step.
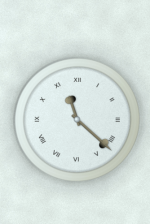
11,22
